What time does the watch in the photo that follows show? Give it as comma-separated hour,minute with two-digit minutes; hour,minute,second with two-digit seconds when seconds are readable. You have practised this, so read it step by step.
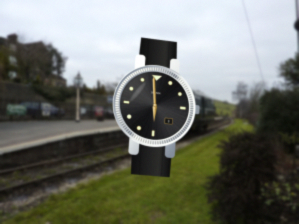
5,59
